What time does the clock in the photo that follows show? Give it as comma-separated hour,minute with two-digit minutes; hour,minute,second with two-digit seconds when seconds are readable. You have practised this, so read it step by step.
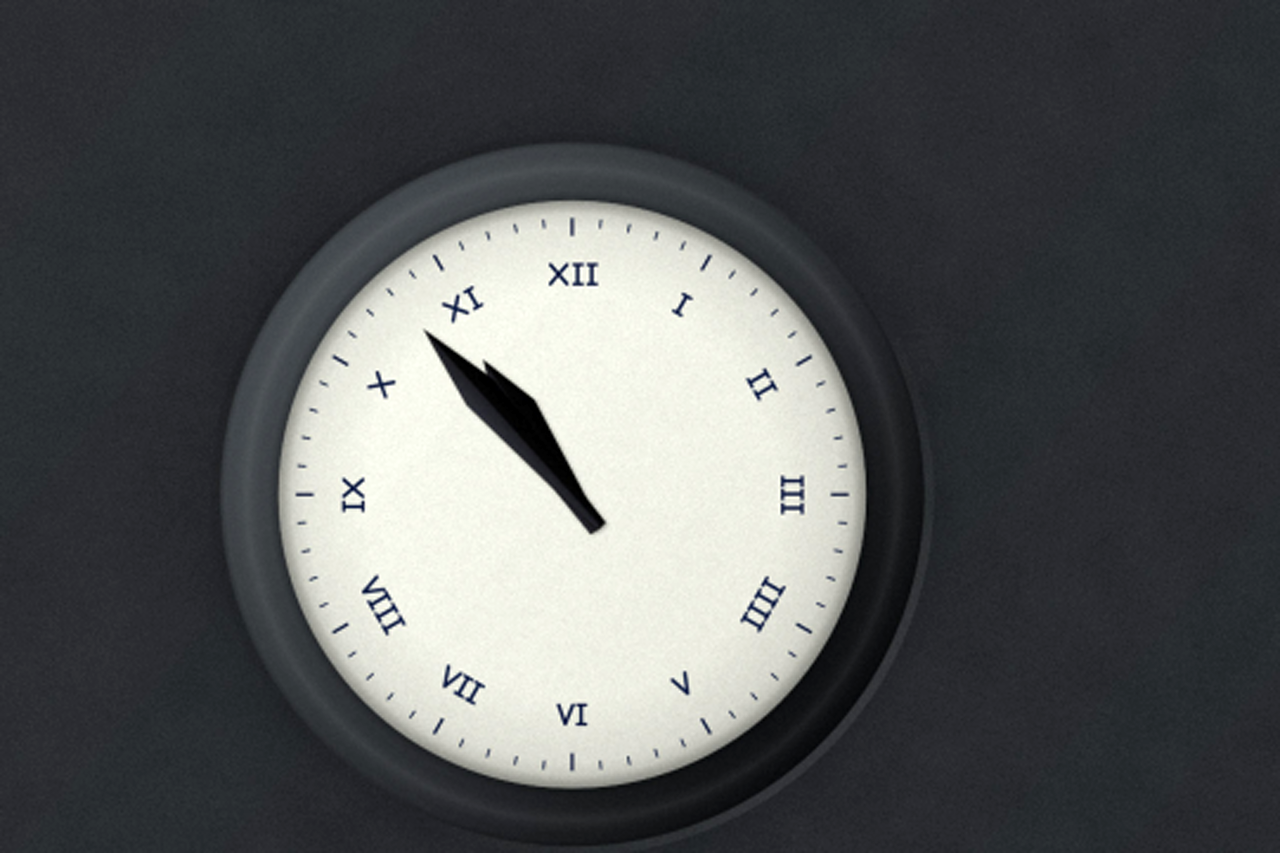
10,53
